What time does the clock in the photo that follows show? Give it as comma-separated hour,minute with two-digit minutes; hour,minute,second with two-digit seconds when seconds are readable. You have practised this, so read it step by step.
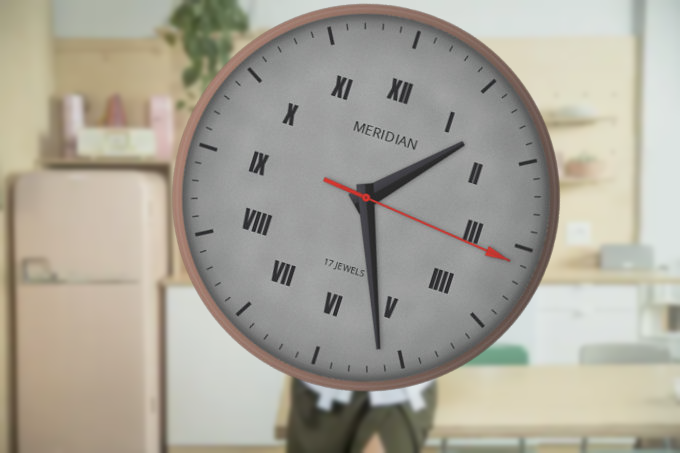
1,26,16
